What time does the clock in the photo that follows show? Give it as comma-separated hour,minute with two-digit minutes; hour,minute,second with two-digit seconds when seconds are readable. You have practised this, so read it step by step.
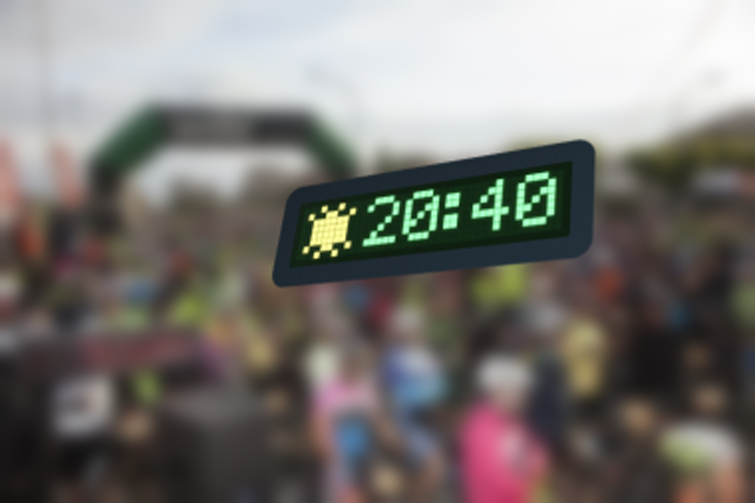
20,40
